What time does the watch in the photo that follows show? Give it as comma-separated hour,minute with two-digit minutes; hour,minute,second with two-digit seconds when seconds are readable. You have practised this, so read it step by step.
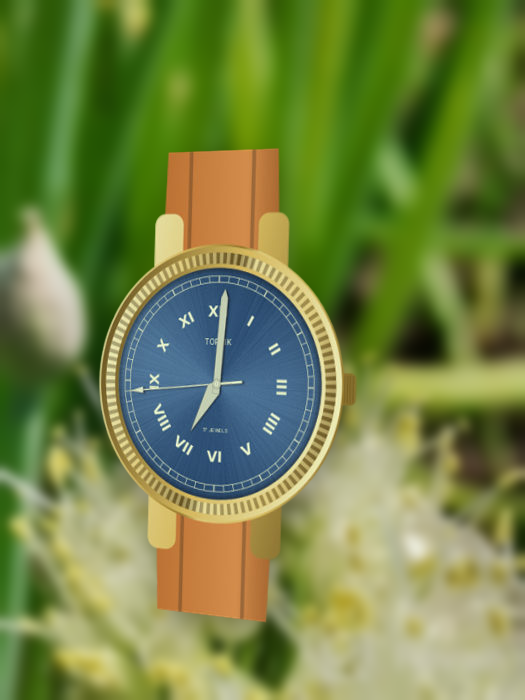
7,00,44
